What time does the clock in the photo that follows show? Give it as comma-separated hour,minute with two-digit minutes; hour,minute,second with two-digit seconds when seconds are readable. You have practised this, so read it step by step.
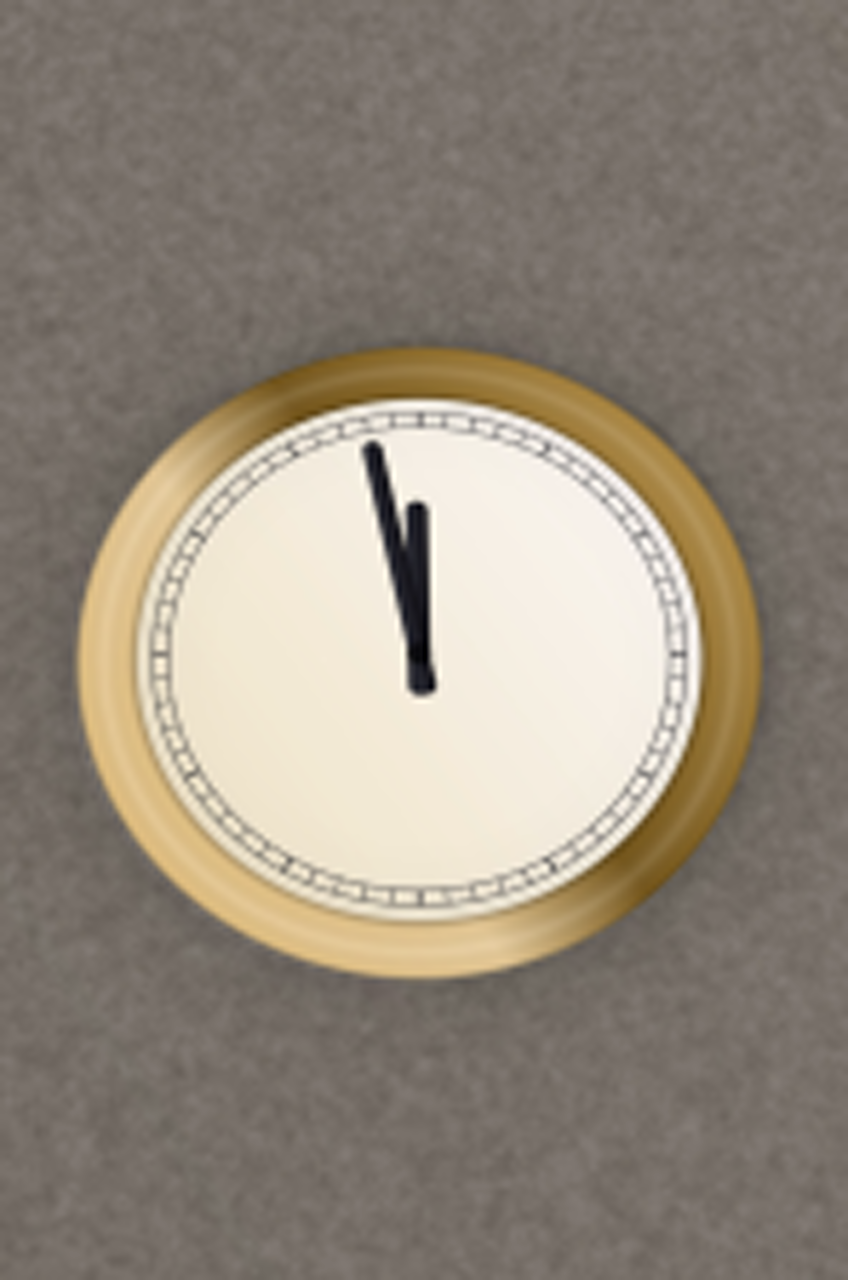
11,58
